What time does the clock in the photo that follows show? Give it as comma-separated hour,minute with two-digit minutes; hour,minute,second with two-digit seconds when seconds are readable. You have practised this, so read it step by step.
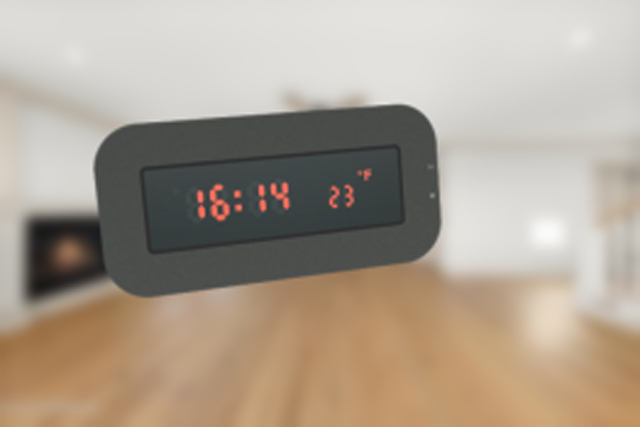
16,14
